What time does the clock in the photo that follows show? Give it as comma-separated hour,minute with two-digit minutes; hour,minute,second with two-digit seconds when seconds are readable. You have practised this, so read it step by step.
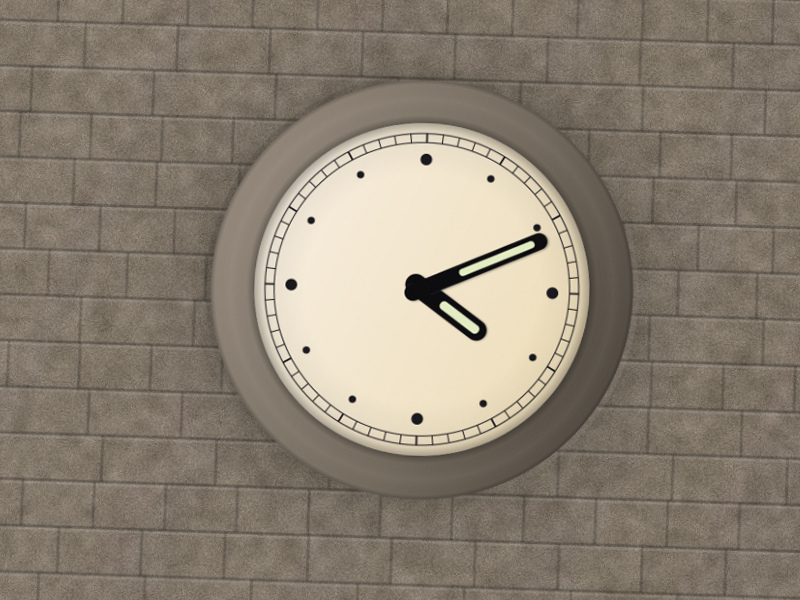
4,11
